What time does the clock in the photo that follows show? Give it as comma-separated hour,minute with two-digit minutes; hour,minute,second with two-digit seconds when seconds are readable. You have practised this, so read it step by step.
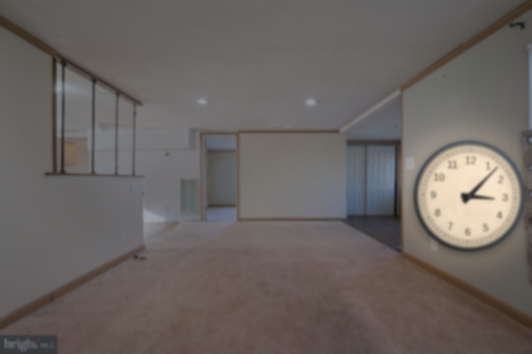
3,07
